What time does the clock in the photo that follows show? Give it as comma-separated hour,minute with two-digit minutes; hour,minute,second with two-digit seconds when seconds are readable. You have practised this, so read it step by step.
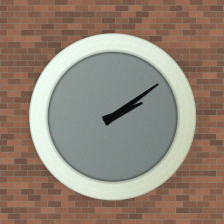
2,09
